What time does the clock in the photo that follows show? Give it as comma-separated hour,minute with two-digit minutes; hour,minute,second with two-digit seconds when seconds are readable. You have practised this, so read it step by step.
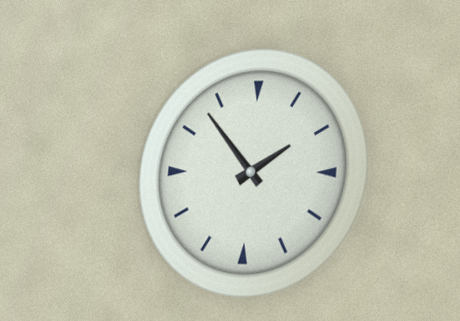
1,53
